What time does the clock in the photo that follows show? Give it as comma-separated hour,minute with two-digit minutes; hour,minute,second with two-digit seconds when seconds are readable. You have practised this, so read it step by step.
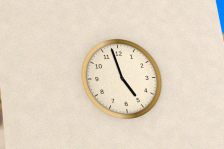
4,58
